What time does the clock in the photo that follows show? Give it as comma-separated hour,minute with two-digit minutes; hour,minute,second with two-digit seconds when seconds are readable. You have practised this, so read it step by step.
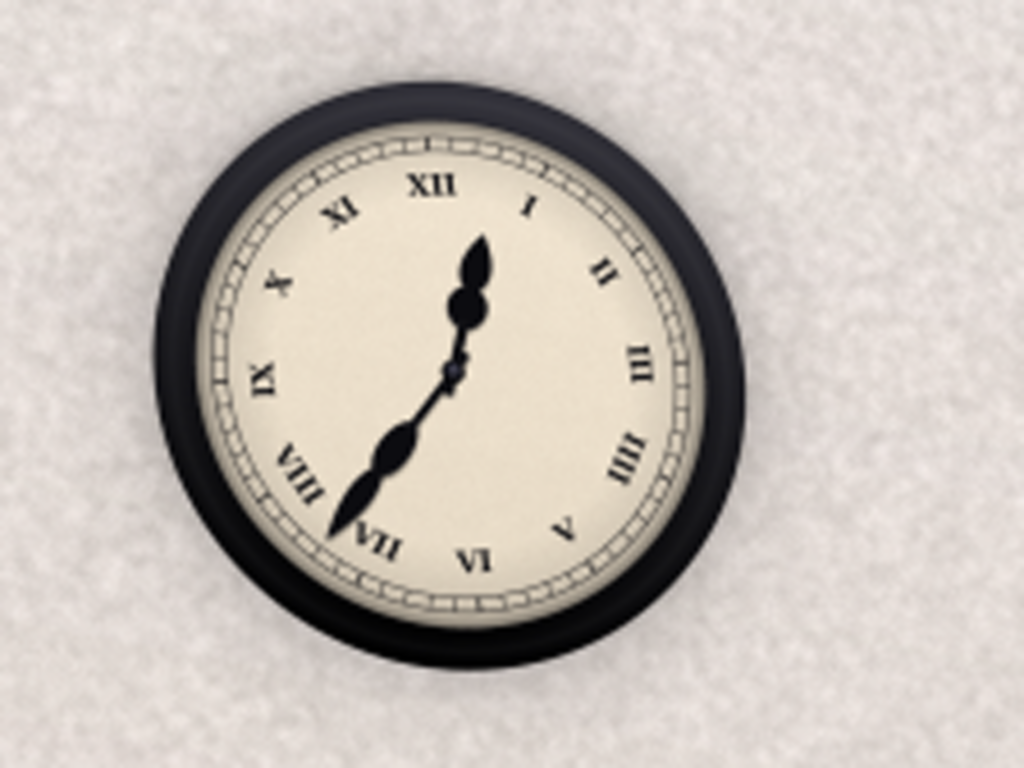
12,37
